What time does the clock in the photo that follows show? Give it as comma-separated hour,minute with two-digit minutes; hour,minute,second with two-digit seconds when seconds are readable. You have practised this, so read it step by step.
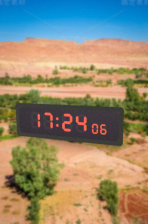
17,24,06
